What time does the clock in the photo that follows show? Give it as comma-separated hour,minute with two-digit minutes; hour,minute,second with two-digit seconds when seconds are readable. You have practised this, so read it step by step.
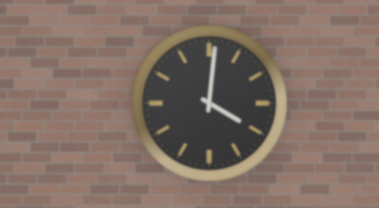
4,01
